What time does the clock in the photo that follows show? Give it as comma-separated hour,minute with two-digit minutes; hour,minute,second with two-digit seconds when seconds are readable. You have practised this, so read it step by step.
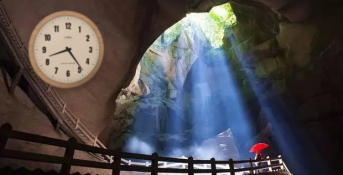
8,24
